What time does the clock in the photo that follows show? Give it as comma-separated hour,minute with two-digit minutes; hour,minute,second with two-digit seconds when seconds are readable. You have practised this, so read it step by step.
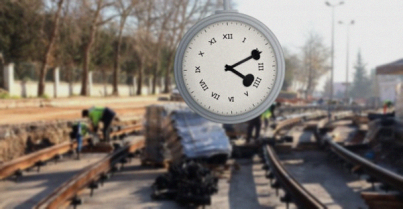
4,11
